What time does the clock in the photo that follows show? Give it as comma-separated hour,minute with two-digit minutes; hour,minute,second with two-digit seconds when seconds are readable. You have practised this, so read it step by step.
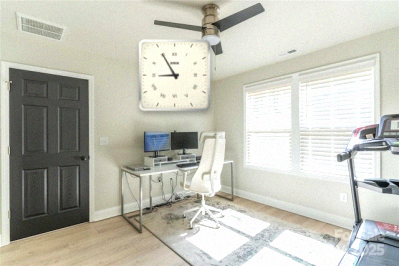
8,55
